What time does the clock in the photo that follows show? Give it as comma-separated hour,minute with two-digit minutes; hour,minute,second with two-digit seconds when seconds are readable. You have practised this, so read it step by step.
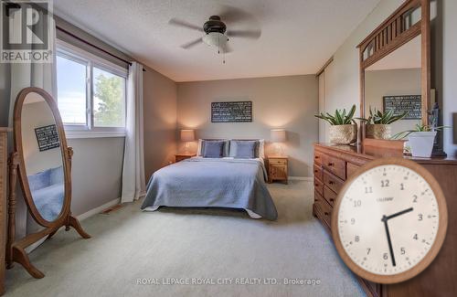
2,28
